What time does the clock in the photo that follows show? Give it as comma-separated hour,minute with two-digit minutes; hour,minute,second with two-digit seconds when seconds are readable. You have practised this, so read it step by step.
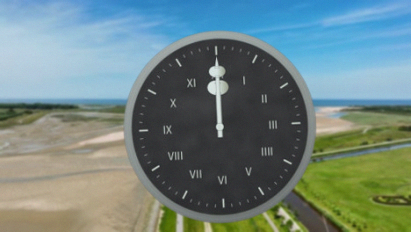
12,00
